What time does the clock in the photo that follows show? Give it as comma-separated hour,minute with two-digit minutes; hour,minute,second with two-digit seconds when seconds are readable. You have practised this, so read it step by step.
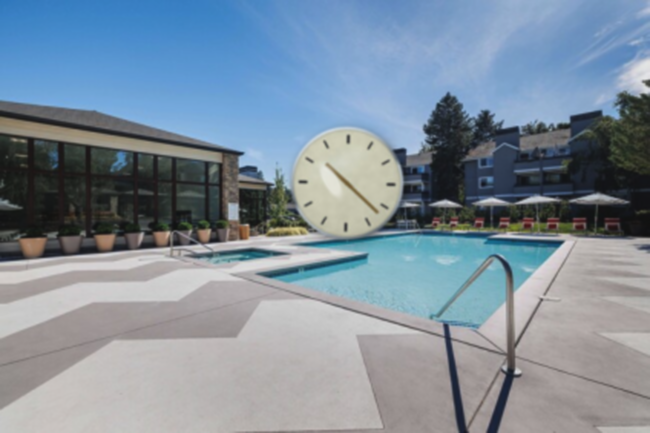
10,22
